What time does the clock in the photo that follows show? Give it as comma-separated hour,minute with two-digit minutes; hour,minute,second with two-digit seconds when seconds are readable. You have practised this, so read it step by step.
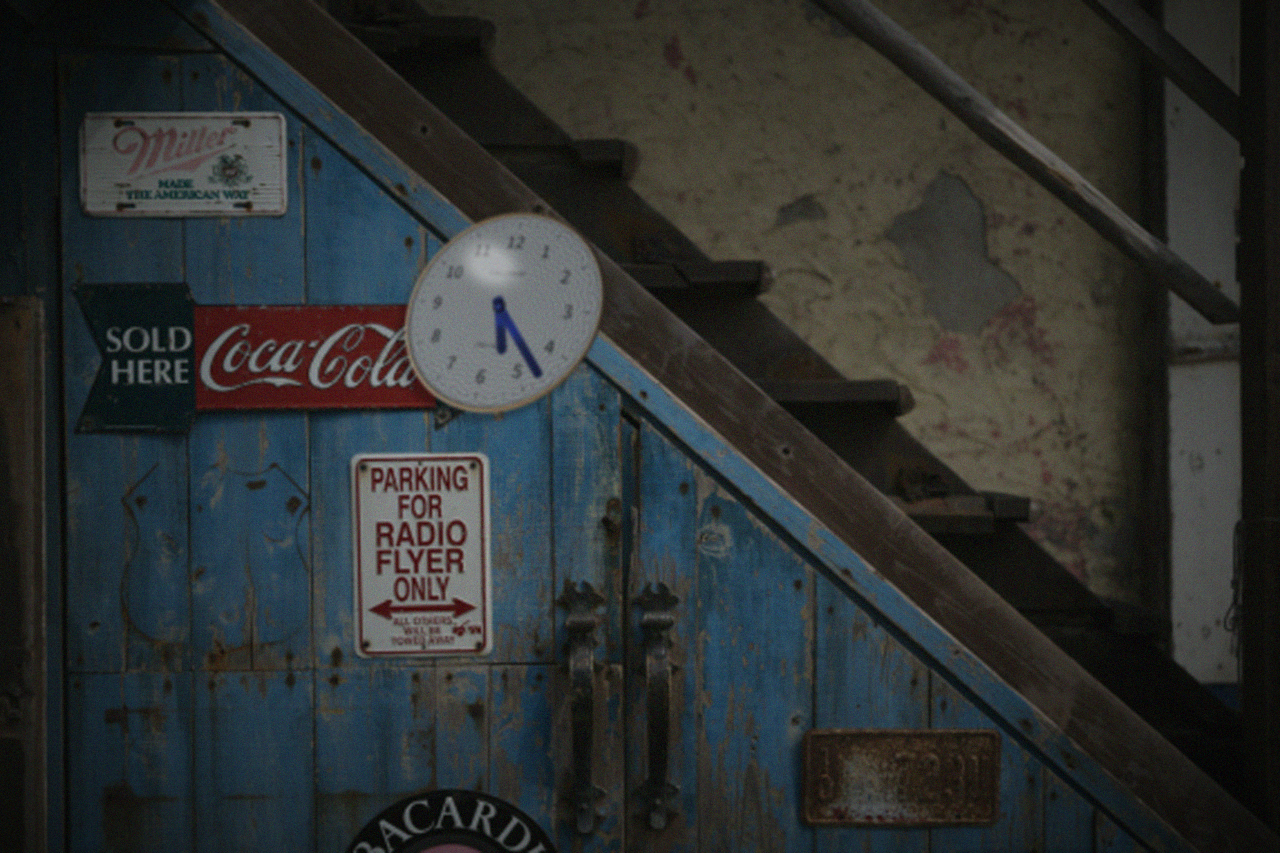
5,23
